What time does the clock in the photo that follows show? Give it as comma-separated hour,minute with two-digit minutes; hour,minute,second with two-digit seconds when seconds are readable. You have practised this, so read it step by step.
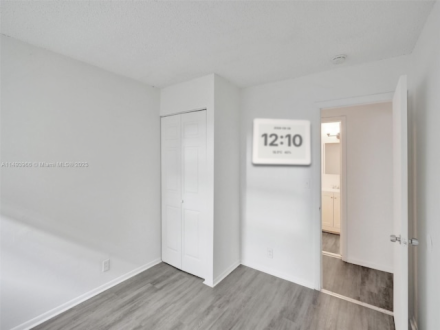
12,10
